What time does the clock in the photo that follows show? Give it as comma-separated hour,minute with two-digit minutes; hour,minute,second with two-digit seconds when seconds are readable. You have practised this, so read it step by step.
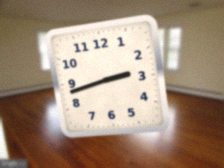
2,43
